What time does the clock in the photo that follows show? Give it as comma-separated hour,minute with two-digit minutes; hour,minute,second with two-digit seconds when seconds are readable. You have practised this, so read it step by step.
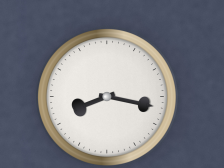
8,17
